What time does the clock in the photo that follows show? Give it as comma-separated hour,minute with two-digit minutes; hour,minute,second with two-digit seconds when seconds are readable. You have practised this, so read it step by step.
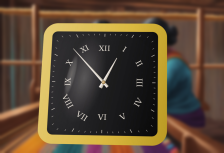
12,53
